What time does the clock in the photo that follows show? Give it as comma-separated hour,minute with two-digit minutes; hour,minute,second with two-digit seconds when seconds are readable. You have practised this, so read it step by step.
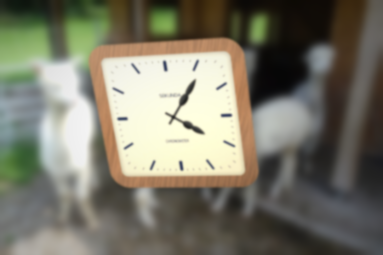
4,06
